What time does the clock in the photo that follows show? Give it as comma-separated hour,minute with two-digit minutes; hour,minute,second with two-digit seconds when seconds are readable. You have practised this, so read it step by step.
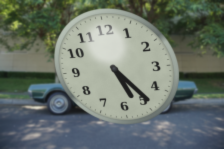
5,24
